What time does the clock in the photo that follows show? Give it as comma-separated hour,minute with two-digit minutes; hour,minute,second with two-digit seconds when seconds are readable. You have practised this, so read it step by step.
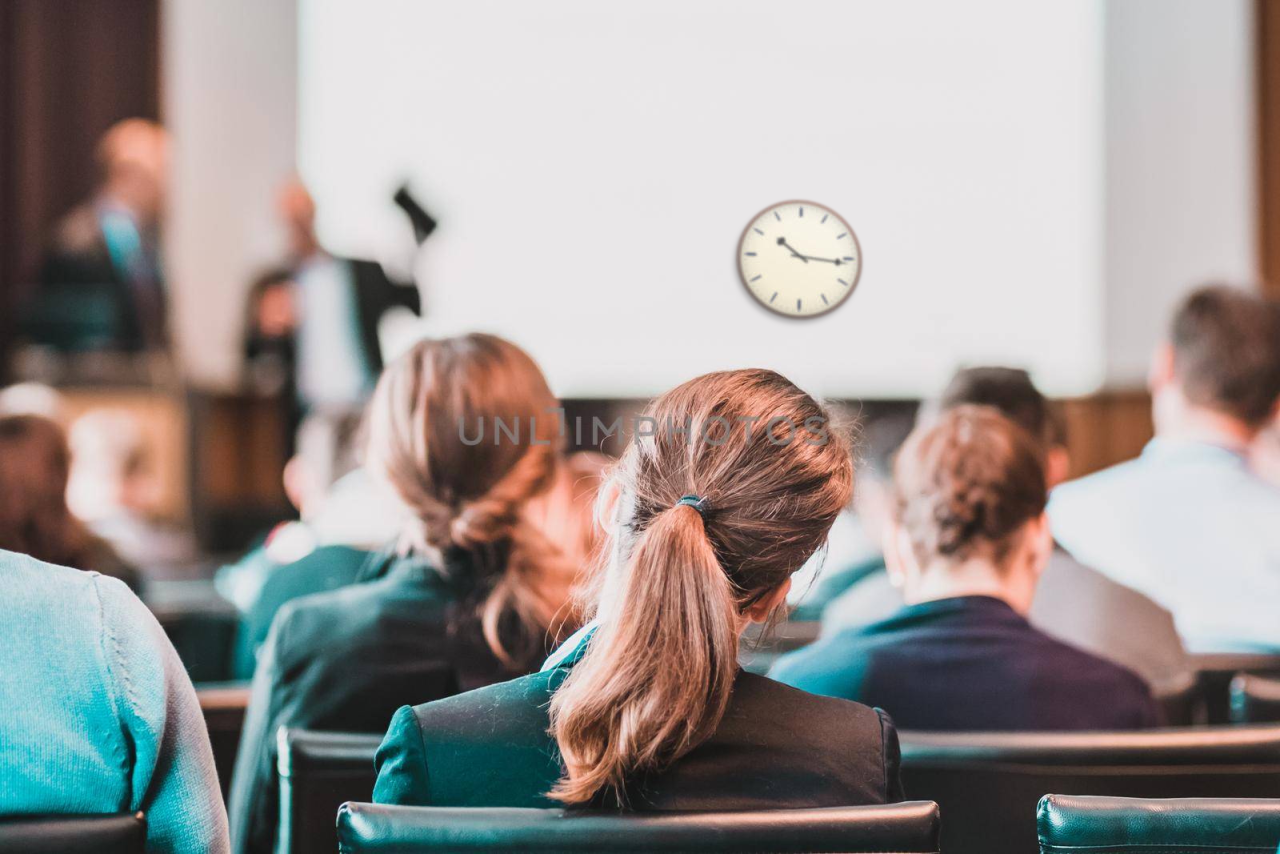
10,16
